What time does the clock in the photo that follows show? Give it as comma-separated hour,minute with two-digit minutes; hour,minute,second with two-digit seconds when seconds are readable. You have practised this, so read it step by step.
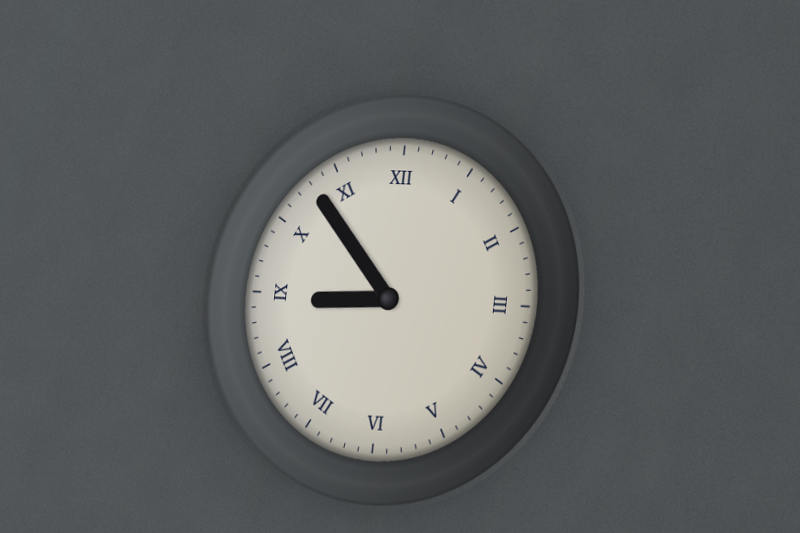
8,53
